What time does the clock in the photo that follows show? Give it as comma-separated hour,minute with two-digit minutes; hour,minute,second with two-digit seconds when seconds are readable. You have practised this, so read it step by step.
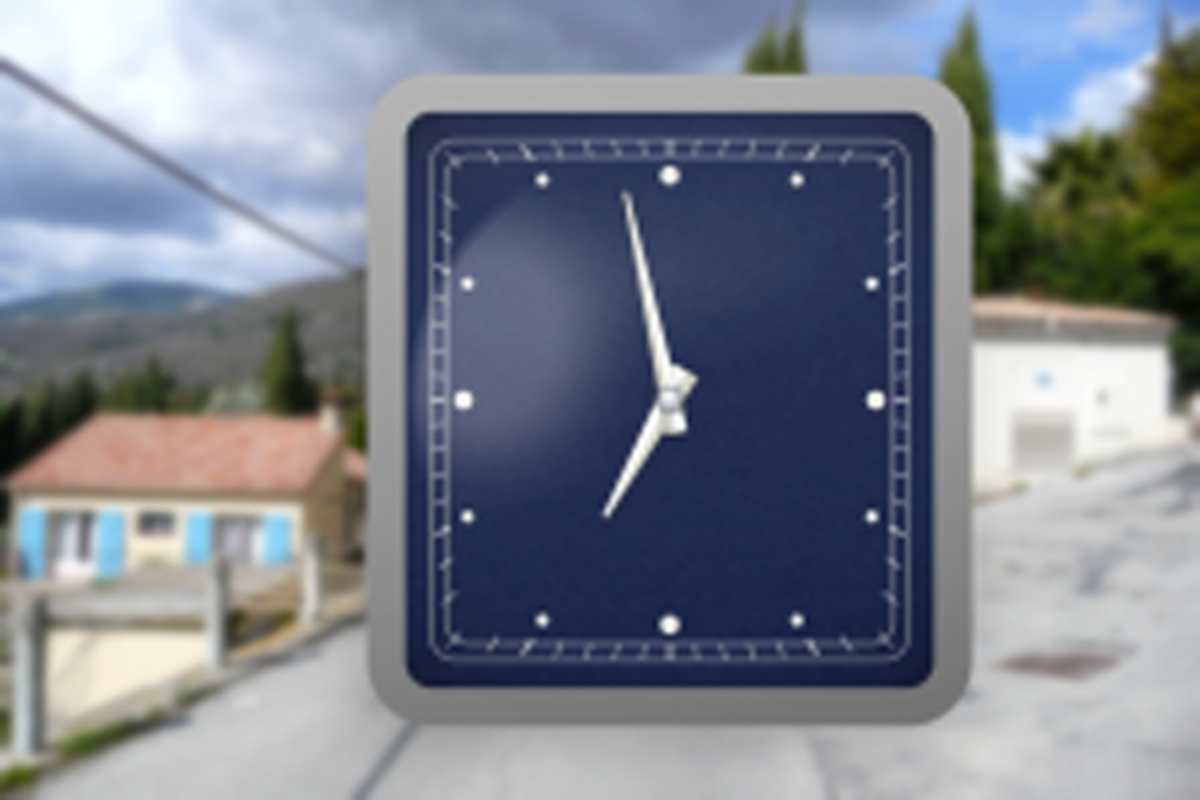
6,58
